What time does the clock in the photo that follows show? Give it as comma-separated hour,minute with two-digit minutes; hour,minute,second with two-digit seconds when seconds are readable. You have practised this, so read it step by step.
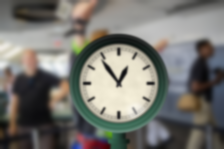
12,54
